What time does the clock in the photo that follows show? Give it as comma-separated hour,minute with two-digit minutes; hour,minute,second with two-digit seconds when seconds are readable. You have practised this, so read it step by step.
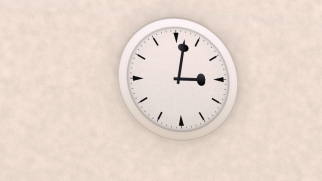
3,02
